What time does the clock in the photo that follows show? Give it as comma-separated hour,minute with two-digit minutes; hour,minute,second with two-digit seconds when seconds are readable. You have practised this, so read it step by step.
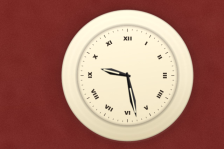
9,28
